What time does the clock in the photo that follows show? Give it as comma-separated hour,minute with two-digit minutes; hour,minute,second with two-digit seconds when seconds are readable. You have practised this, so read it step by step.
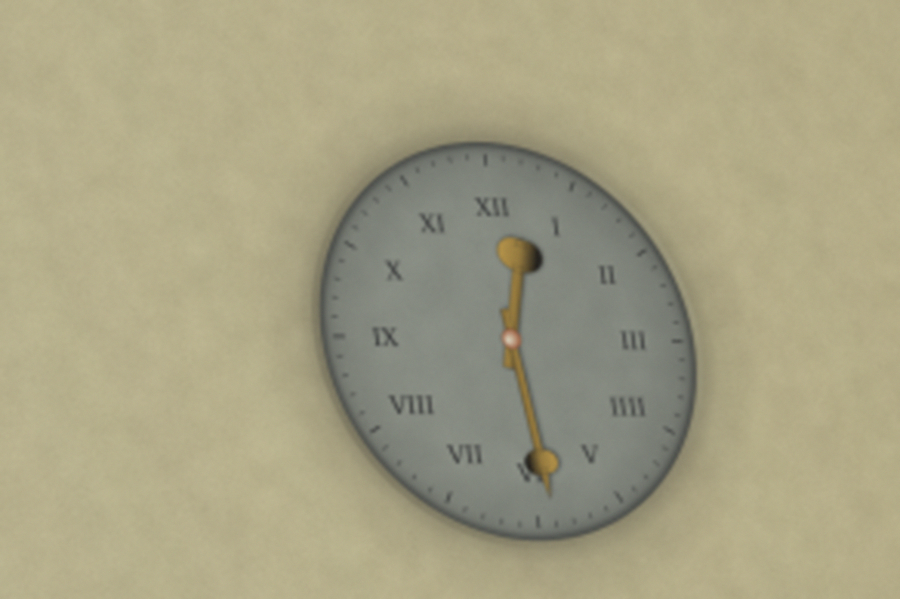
12,29
